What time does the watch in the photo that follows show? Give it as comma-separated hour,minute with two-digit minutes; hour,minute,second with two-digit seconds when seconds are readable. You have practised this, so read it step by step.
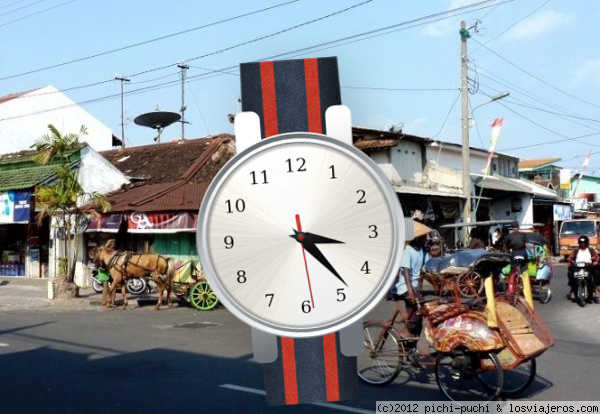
3,23,29
